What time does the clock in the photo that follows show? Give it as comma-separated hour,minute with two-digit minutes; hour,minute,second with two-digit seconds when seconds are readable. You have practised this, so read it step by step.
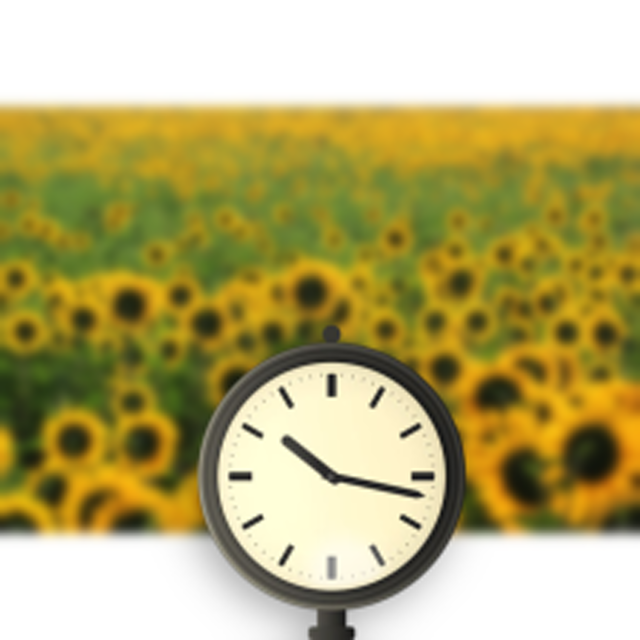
10,17
